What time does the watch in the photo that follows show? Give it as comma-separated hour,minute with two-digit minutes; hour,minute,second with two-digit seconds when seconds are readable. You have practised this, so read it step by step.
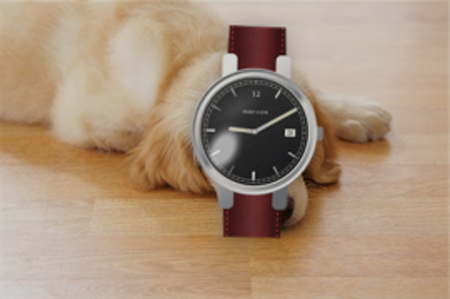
9,10
